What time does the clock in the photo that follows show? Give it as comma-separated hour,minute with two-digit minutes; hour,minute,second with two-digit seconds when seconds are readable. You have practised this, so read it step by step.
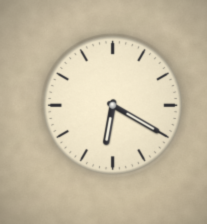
6,20
